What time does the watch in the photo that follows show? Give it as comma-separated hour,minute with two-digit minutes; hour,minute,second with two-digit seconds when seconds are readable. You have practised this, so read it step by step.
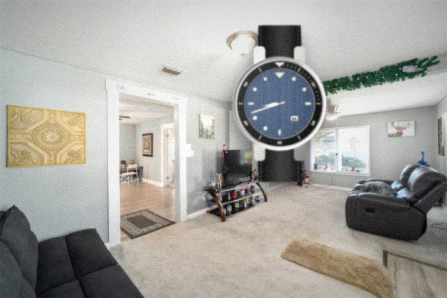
8,42
